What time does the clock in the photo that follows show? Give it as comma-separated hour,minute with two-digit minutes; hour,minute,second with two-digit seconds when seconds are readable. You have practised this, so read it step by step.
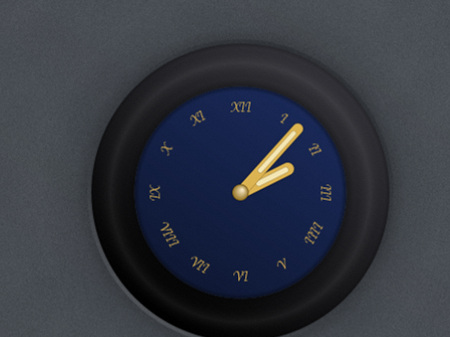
2,07
